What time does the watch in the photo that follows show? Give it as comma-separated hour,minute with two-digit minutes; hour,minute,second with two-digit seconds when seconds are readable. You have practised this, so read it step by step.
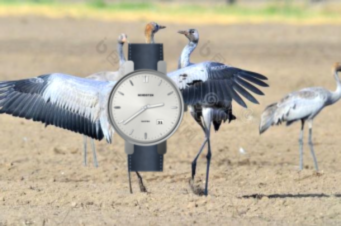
2,39
